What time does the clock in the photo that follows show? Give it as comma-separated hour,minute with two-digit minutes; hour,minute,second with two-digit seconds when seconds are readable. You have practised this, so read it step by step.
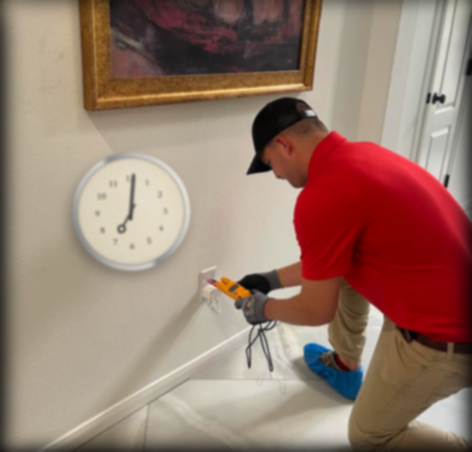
7,01
